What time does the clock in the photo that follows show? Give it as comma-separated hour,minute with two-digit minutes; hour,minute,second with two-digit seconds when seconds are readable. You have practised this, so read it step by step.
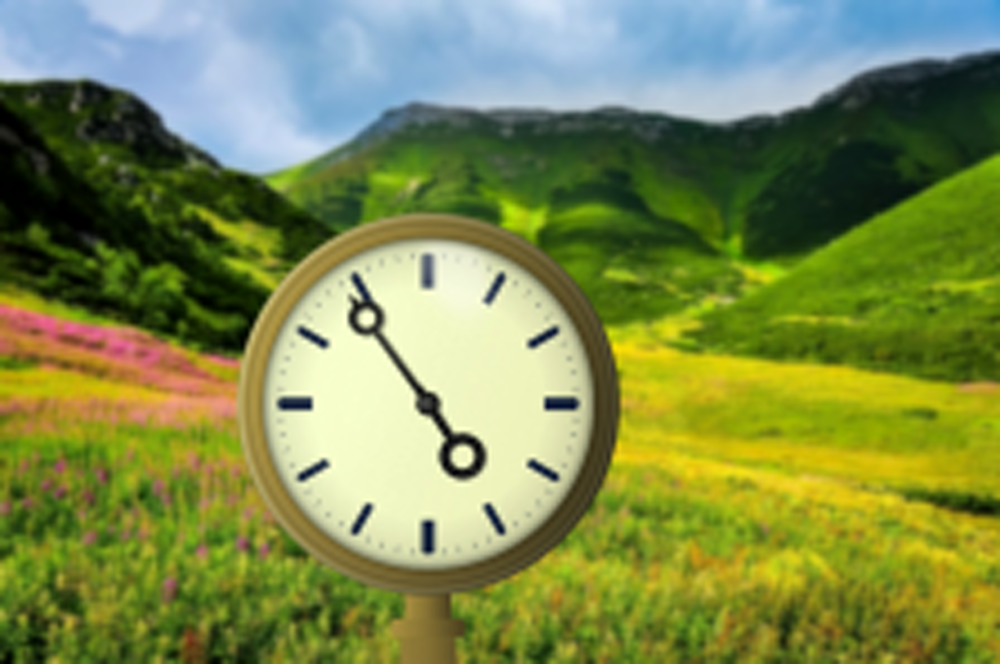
4,54
